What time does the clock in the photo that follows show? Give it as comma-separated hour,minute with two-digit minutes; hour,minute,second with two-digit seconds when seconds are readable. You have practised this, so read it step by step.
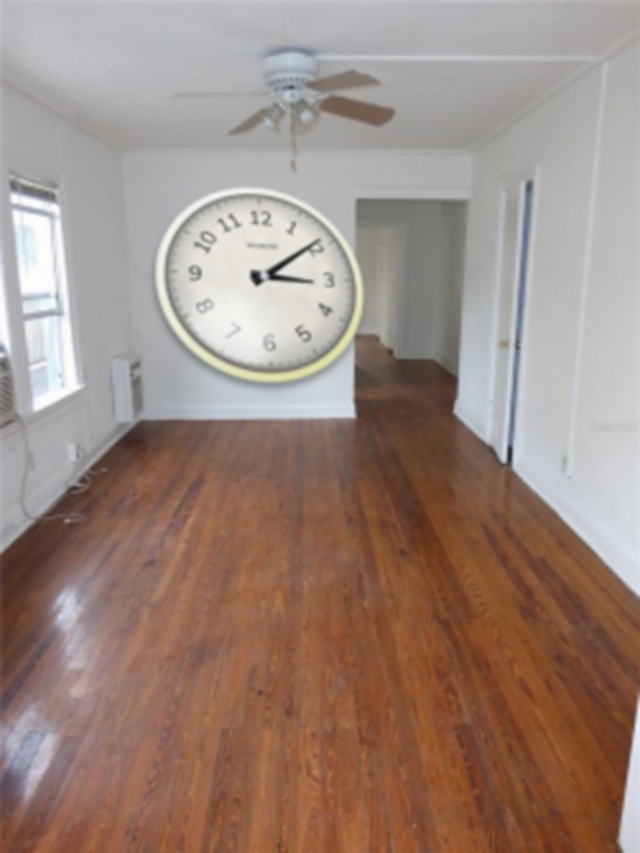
3,09
